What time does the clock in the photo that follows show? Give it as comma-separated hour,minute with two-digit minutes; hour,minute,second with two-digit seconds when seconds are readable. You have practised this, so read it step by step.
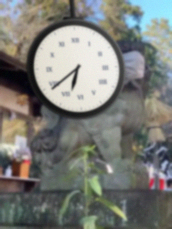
6,39
